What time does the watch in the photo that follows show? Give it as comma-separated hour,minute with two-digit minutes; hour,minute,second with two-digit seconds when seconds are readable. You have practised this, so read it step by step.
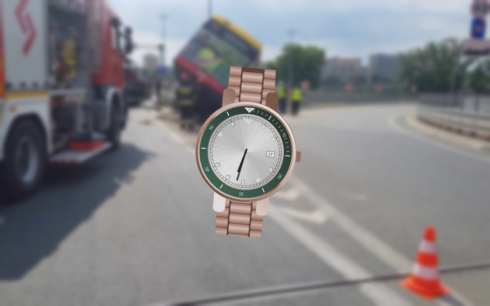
6,32
